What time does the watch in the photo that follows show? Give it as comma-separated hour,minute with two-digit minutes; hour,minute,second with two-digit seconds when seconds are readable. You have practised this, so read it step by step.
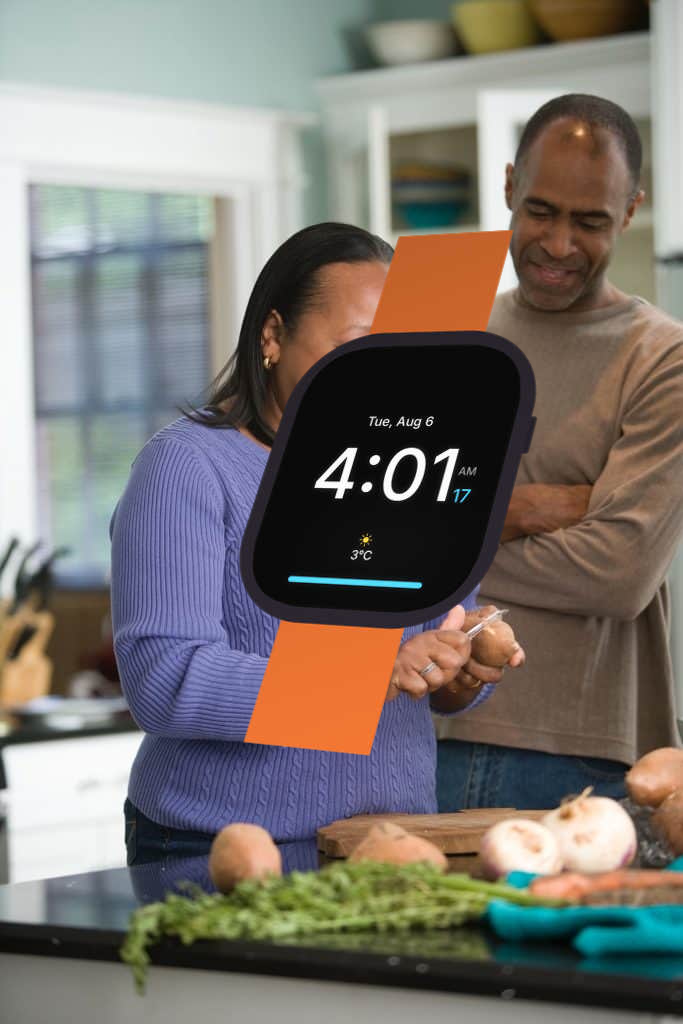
4,01,17
